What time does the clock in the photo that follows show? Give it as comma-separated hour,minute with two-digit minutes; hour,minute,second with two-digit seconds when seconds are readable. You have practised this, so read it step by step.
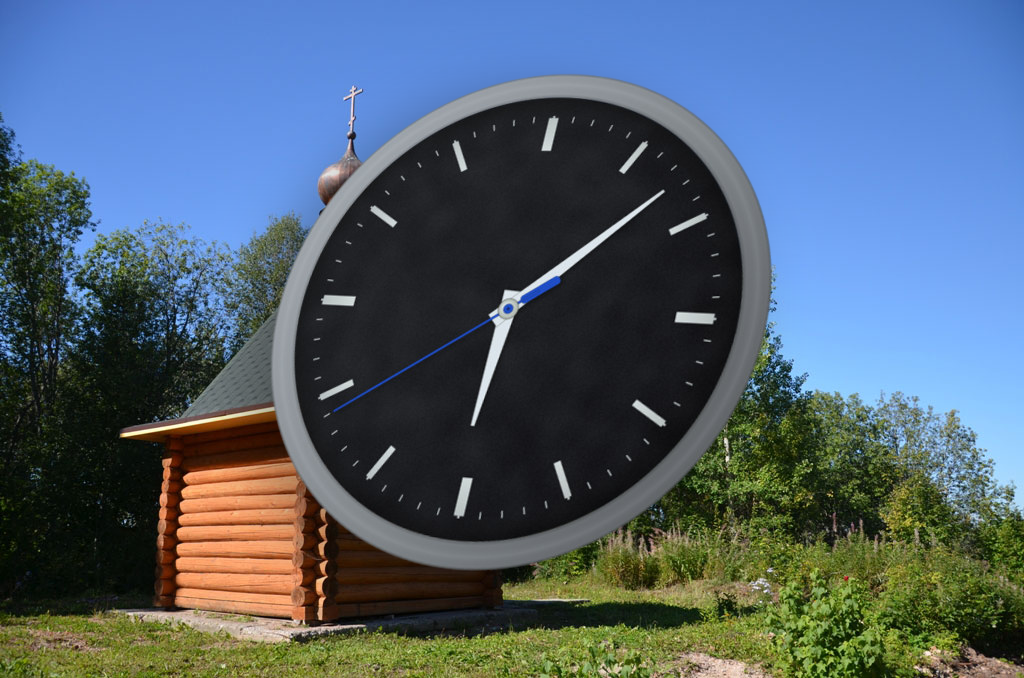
6,07,39
